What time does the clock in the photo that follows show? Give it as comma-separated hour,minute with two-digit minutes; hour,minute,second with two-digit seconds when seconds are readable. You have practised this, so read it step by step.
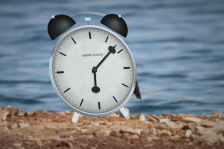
6,08
